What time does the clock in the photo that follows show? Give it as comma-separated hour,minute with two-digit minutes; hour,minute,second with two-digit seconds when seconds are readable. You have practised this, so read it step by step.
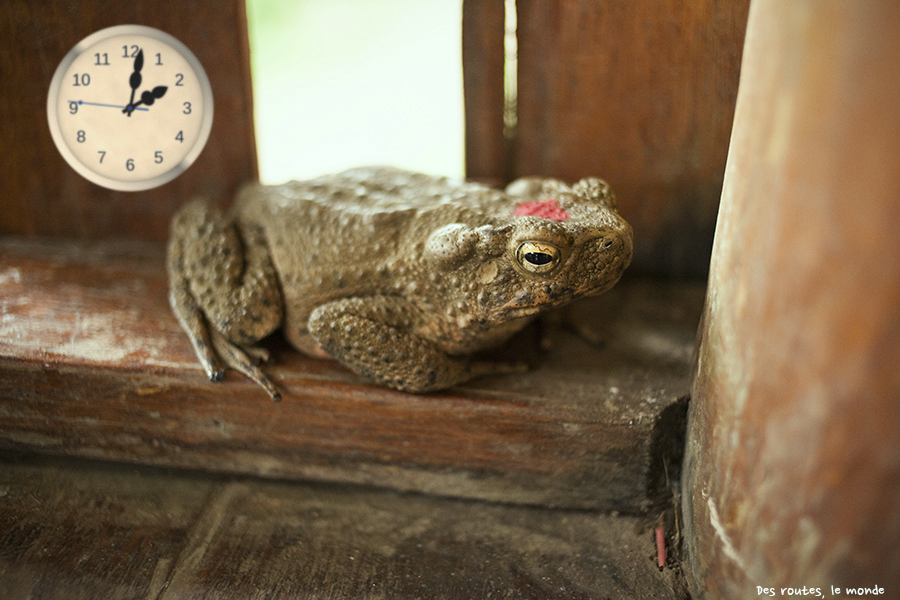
2,01,46
